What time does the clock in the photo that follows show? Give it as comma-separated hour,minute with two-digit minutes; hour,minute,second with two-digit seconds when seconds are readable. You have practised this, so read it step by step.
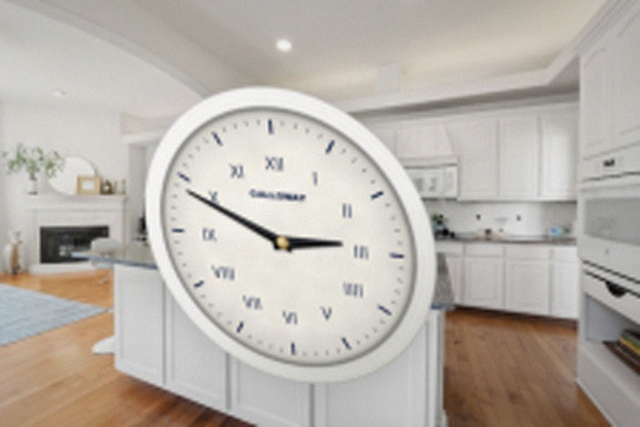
2,49
